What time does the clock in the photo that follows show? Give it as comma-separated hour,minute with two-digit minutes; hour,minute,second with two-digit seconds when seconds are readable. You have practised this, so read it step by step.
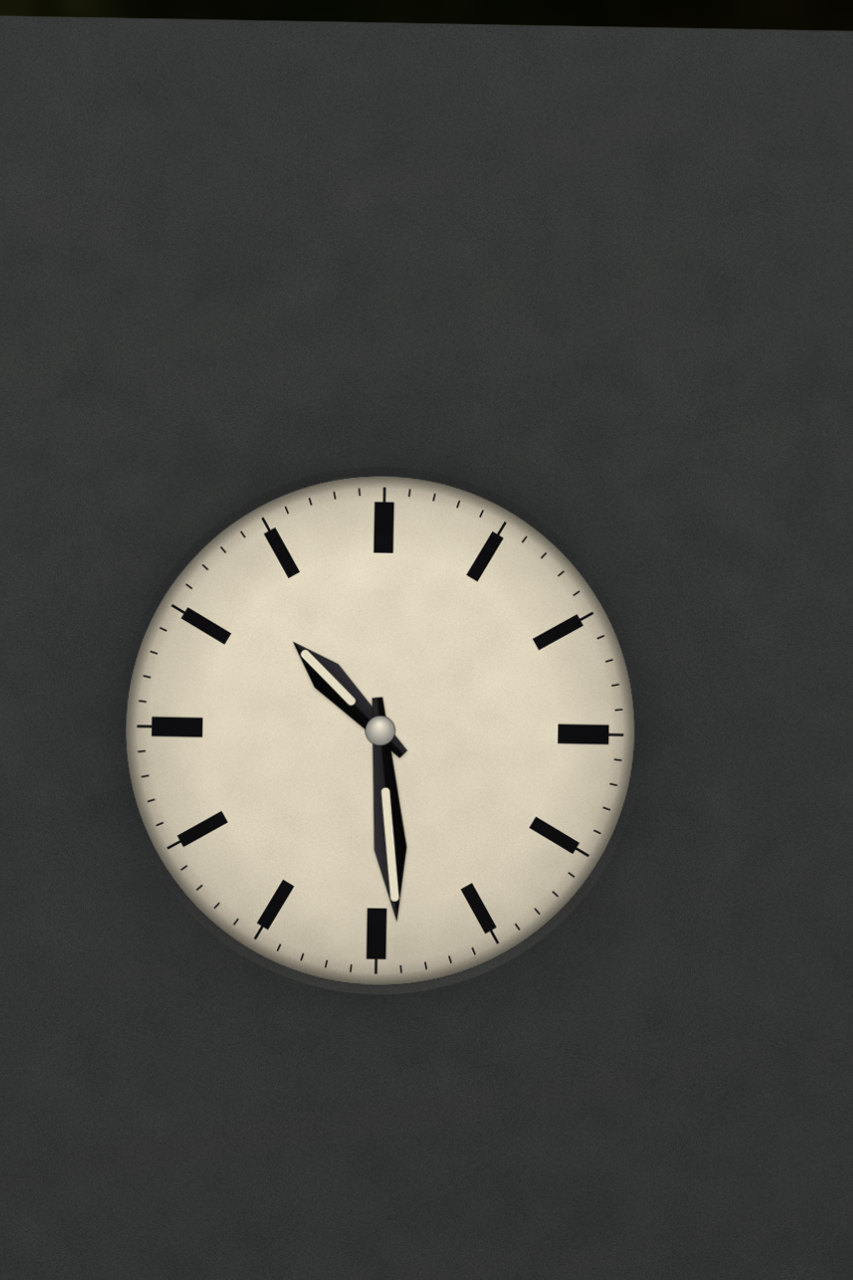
10,29
